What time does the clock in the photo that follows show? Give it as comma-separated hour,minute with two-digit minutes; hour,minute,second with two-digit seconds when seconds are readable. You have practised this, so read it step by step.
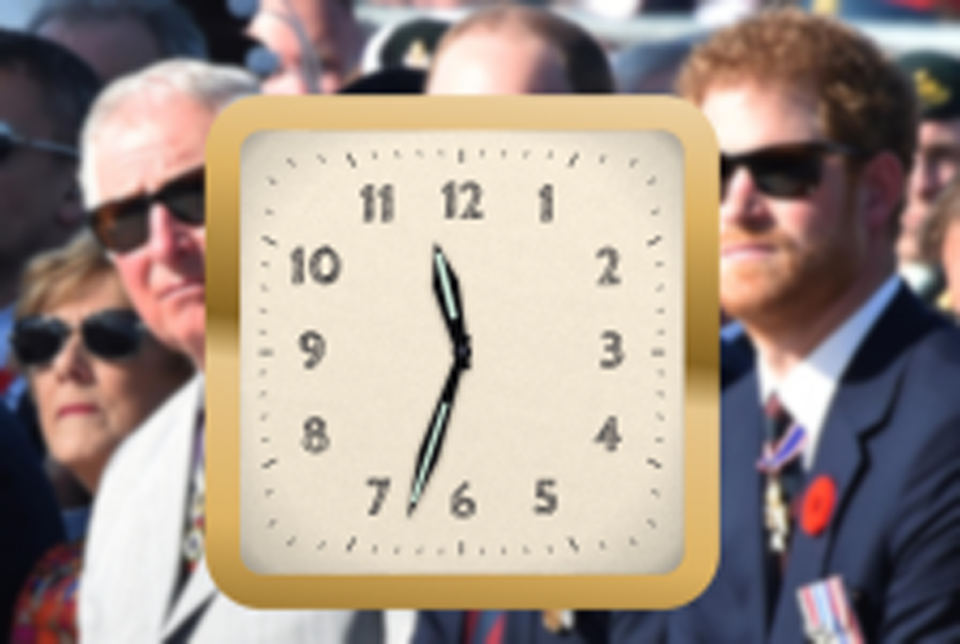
11,33
